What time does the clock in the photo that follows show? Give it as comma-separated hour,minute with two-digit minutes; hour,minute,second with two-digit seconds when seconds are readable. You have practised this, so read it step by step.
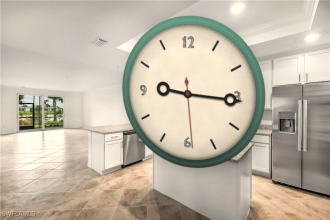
9,15,29
